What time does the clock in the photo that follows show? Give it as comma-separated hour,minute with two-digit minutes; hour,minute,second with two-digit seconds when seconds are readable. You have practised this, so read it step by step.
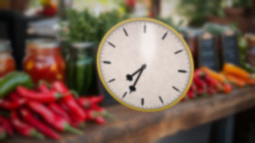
7,34
